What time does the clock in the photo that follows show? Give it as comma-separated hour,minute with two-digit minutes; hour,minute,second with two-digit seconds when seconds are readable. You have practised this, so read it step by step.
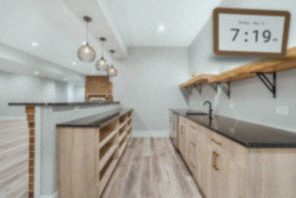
7,19
